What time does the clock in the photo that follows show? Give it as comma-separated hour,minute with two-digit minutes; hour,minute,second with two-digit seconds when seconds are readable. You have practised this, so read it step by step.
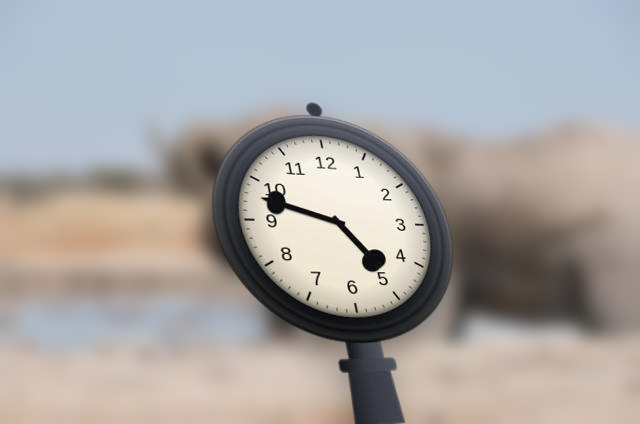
4,48
